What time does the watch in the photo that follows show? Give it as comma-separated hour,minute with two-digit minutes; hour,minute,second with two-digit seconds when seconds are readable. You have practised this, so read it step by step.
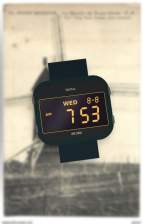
7,53
